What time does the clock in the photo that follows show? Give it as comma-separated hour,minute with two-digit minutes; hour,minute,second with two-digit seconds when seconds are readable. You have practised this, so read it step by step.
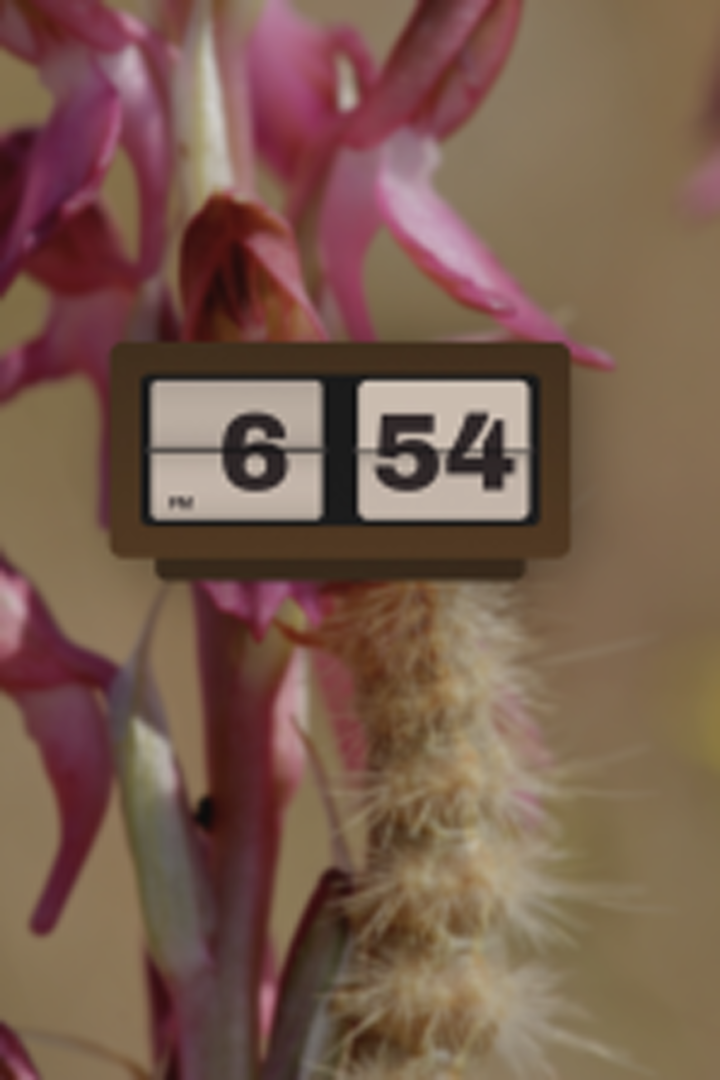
6,54
